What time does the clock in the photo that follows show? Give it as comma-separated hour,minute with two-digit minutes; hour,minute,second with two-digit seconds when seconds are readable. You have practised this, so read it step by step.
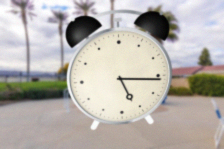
5,16
